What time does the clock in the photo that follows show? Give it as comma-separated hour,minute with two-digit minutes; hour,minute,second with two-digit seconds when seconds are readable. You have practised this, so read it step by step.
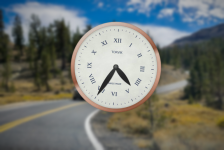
4,35
